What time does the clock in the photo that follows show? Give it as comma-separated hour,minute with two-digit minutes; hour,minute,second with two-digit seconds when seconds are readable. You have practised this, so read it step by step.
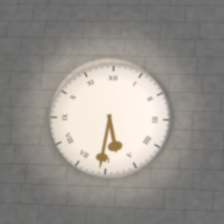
5,31
